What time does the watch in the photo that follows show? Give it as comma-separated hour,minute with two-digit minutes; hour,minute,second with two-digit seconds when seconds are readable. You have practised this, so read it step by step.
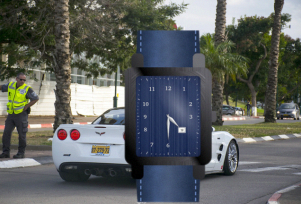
4,30
